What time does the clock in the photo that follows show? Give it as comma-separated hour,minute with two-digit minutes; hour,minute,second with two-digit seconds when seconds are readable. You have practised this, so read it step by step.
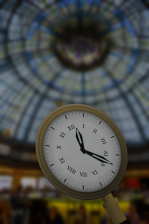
12,23
